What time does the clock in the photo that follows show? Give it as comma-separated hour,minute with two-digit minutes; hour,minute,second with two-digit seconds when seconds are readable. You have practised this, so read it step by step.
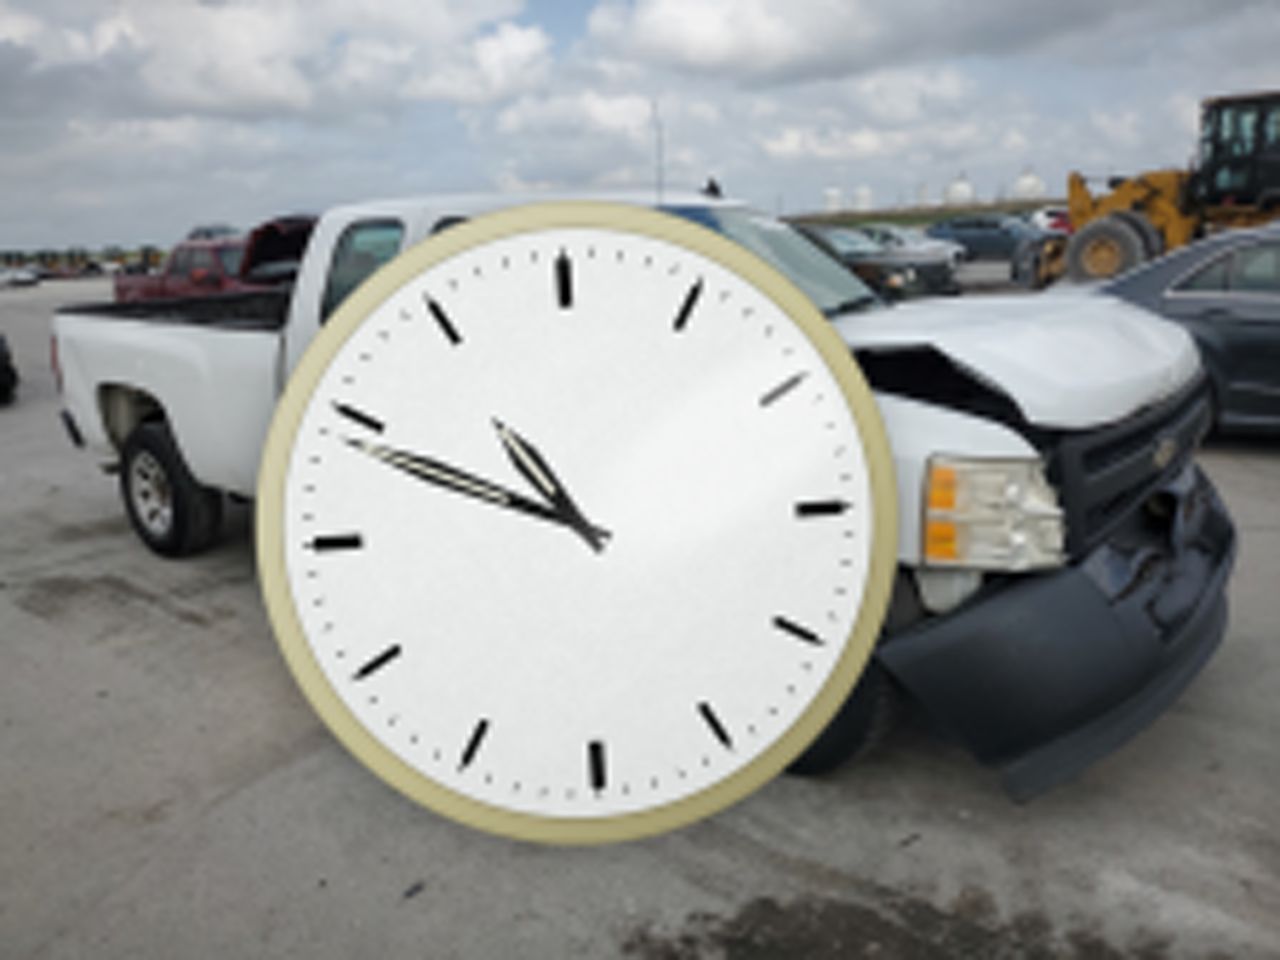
10,49
